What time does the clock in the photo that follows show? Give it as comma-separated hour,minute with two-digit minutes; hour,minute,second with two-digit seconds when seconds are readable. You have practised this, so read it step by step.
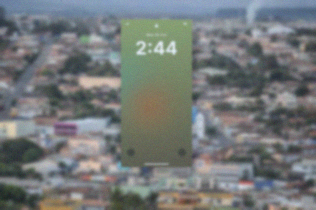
2,44
